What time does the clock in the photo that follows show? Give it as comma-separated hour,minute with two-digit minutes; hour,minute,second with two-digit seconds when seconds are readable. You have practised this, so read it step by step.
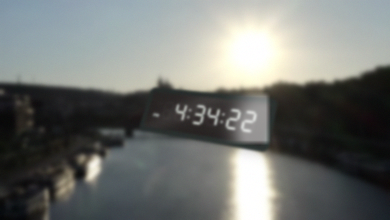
4,34,22
